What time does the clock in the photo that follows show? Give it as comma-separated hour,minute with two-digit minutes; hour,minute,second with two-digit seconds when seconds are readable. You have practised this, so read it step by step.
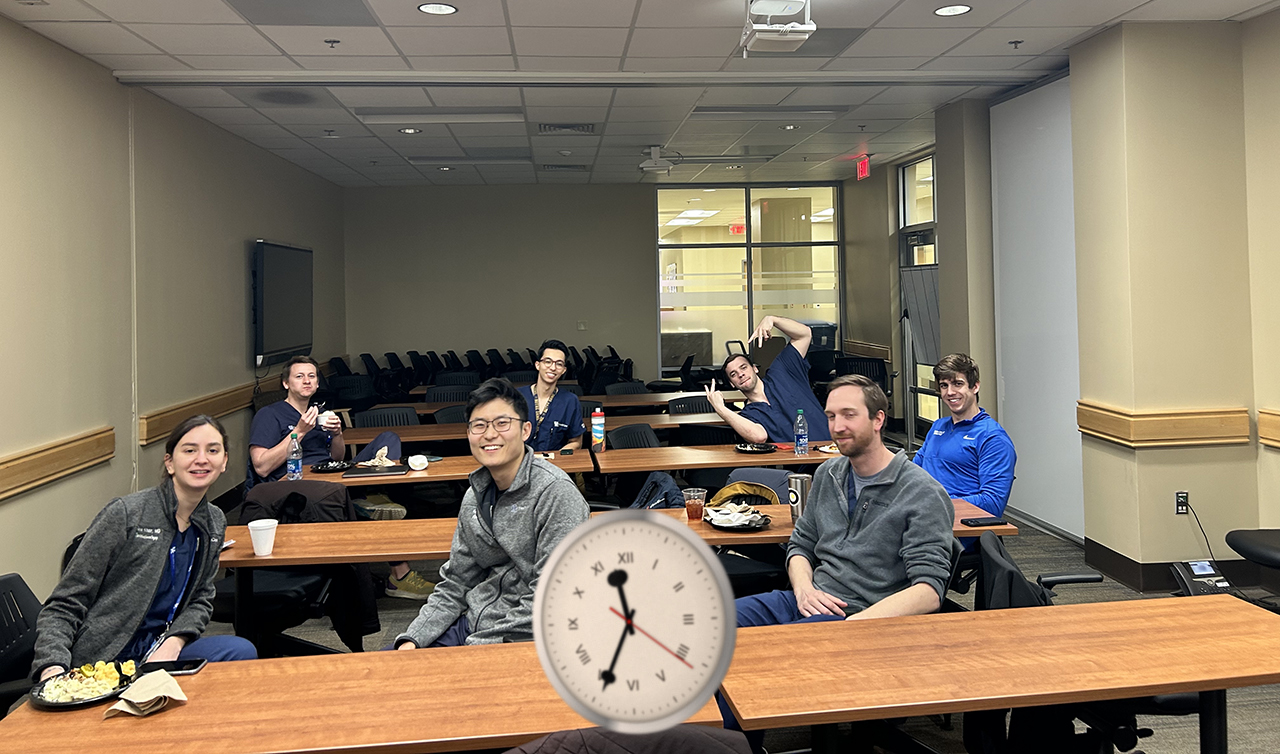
11,34,21
